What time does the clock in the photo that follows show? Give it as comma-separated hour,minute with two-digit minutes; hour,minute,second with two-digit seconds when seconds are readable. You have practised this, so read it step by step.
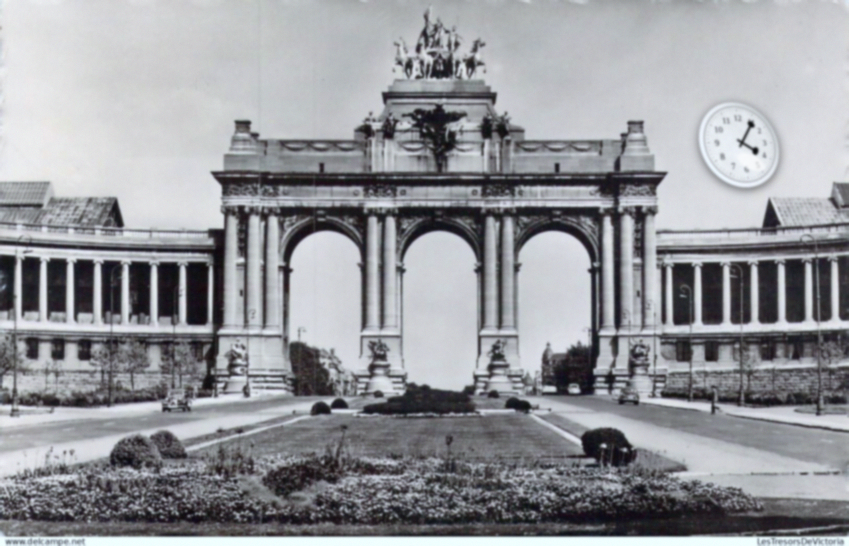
4,06
